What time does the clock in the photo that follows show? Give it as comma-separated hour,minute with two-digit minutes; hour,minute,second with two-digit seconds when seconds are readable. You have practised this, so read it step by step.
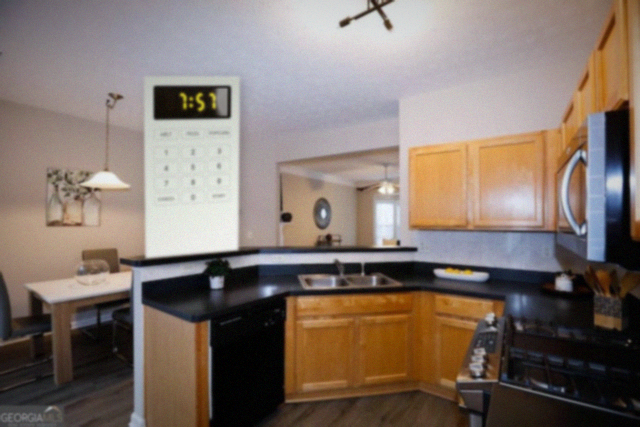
7,57
